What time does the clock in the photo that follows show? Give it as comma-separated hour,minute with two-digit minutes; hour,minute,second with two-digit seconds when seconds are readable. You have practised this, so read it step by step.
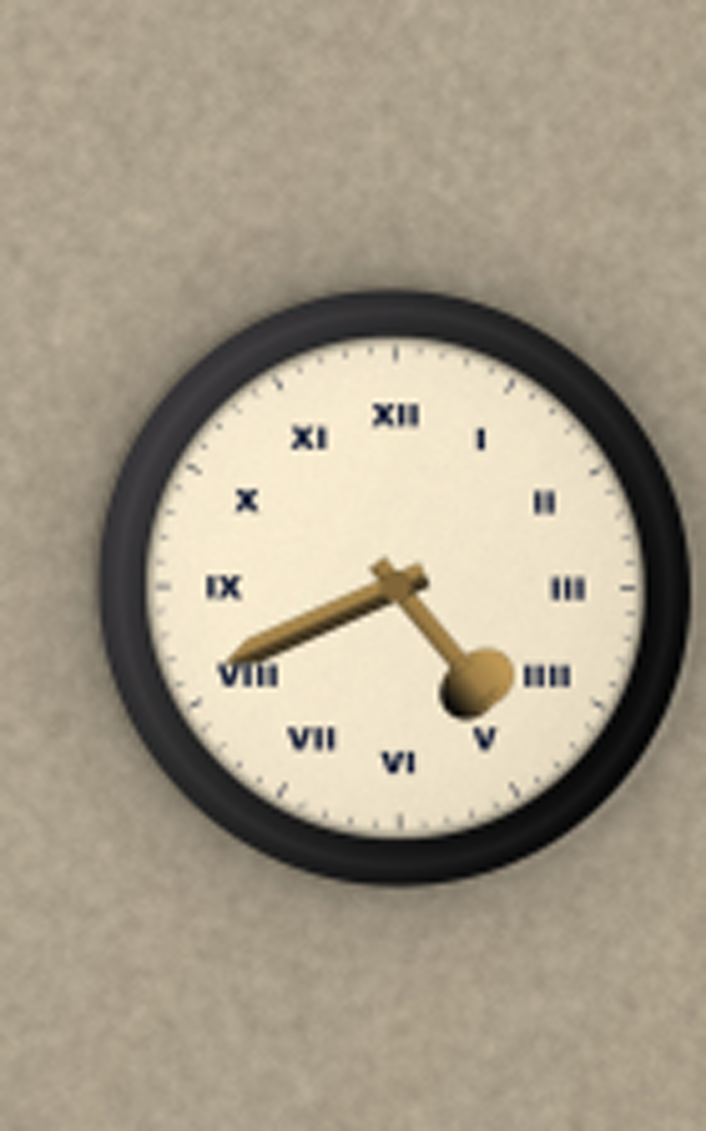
4,41
